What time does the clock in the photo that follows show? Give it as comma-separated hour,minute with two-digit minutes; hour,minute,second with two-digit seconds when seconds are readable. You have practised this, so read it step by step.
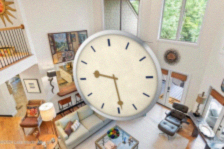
9,29
